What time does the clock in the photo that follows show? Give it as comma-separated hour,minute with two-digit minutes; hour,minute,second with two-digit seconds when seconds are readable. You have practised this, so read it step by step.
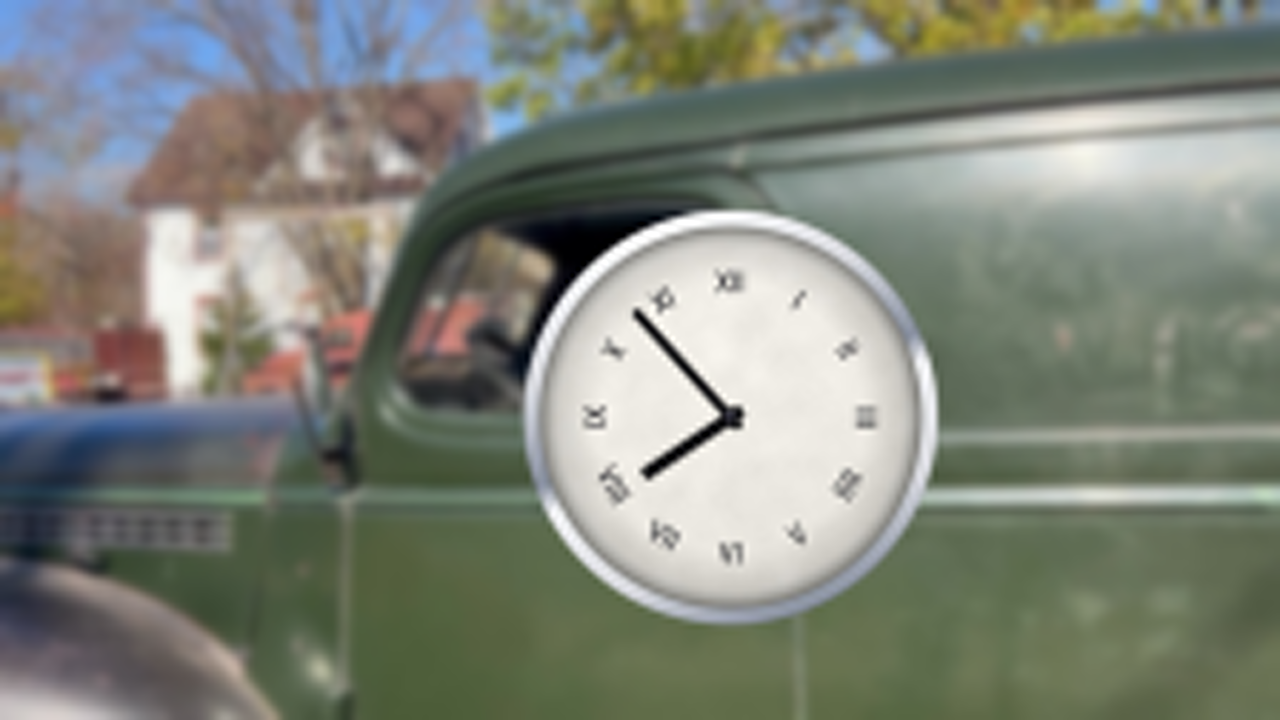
7,53
